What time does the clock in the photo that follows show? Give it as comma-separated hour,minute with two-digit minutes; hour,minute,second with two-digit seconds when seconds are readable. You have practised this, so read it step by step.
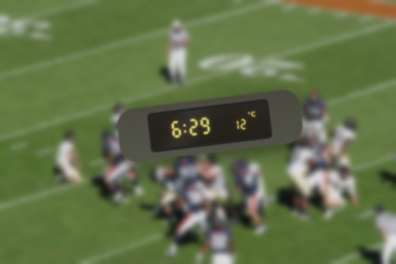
6,29
